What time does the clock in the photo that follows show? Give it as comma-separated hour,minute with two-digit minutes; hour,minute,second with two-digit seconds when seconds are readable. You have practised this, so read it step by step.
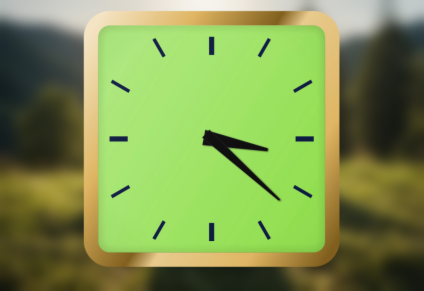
3,22
